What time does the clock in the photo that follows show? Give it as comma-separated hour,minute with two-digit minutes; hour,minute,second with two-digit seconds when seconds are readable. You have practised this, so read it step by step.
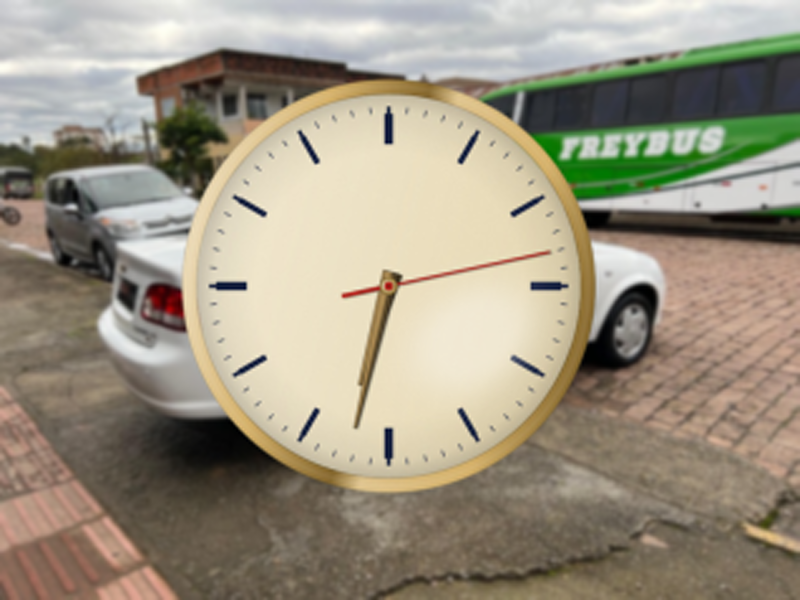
6,32,13
